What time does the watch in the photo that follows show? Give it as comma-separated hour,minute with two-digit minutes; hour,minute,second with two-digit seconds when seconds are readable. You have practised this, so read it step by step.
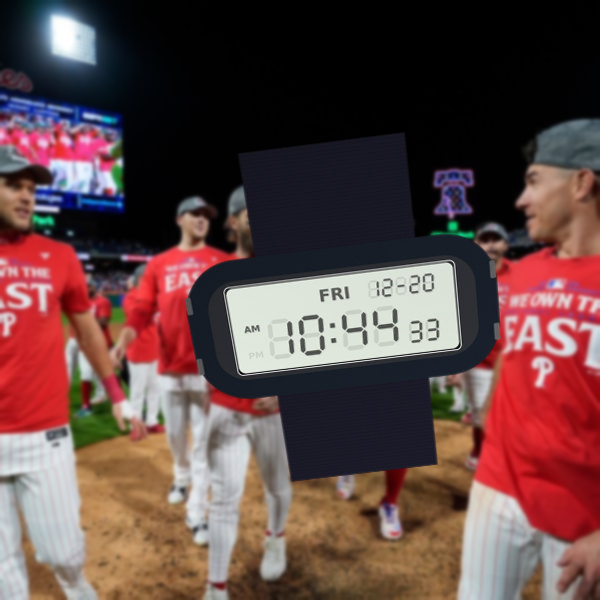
10,44,33
